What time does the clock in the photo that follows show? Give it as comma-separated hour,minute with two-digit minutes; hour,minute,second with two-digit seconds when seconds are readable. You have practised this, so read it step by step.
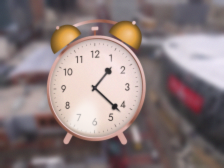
1,22
